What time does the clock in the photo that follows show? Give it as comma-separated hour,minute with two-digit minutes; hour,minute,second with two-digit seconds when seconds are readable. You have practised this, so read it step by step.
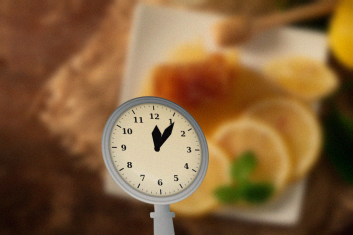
12,06
